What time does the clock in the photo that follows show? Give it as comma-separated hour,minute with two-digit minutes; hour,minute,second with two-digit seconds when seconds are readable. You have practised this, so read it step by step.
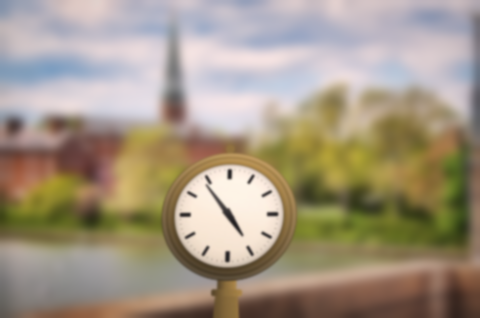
4,54
